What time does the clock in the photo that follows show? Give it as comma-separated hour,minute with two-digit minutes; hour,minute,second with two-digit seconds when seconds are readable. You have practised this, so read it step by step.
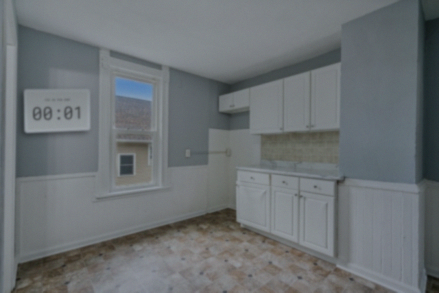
0,01
